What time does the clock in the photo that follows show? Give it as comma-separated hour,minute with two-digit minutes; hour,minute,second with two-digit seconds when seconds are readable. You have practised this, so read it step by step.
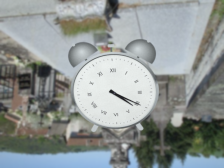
4,20
